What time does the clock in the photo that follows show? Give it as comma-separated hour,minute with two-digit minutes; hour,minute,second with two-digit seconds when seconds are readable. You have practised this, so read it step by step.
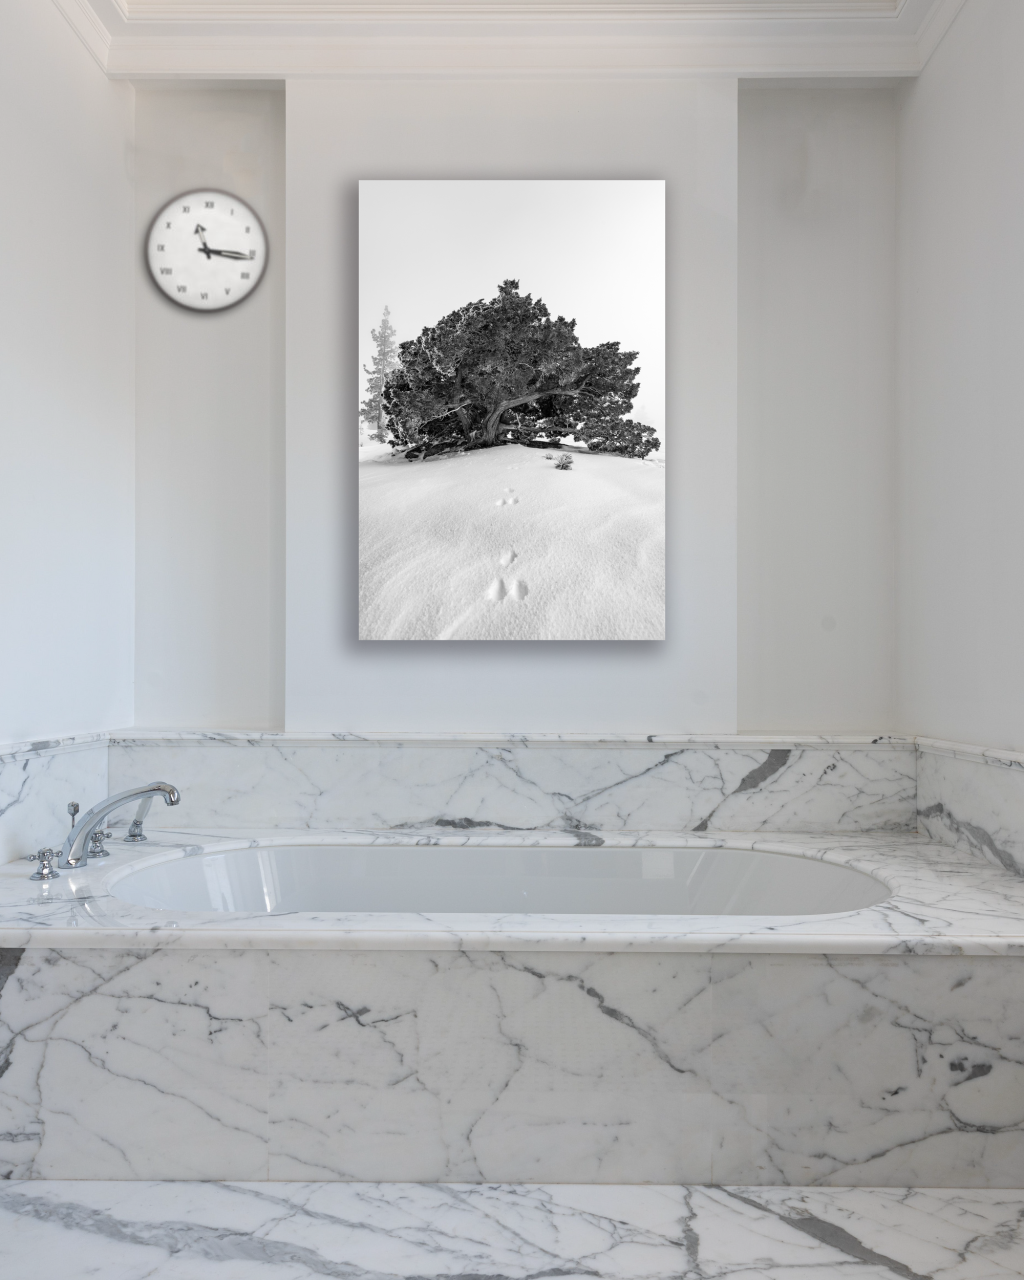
11,16
